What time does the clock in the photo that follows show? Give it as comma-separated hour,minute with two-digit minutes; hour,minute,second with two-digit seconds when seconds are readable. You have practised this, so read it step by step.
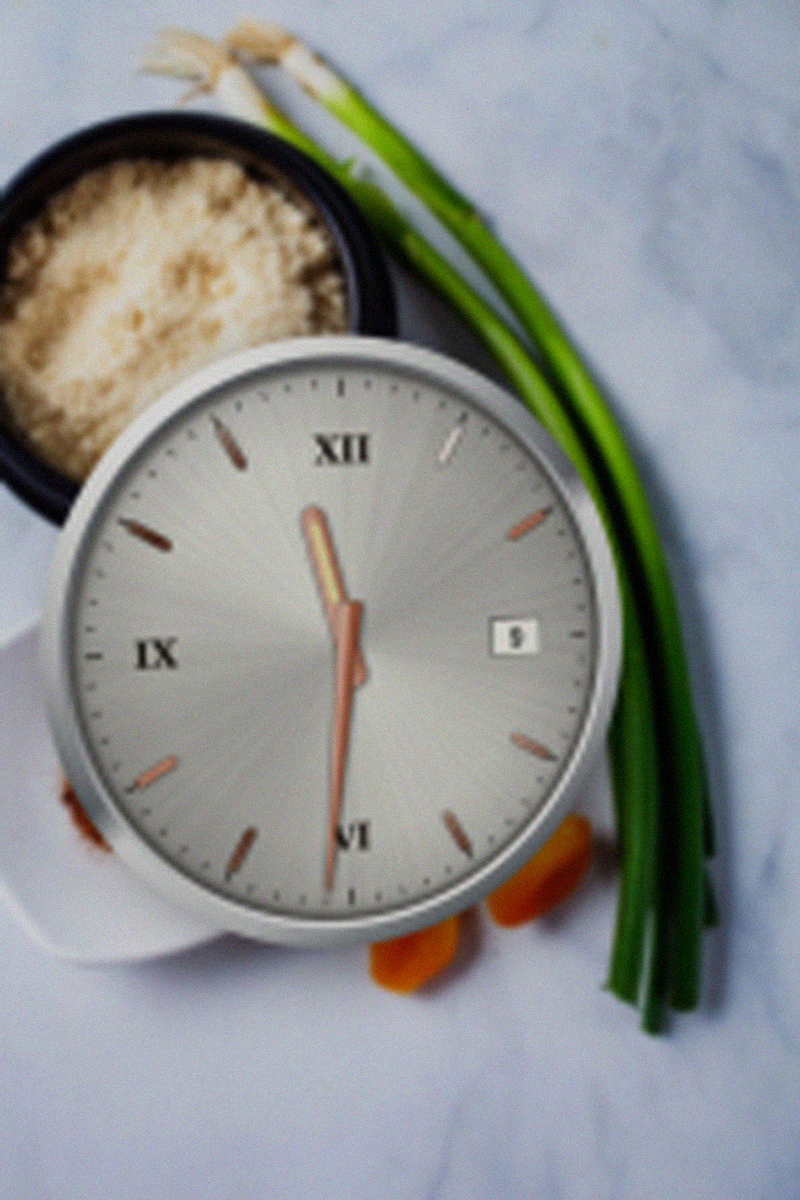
11,31
